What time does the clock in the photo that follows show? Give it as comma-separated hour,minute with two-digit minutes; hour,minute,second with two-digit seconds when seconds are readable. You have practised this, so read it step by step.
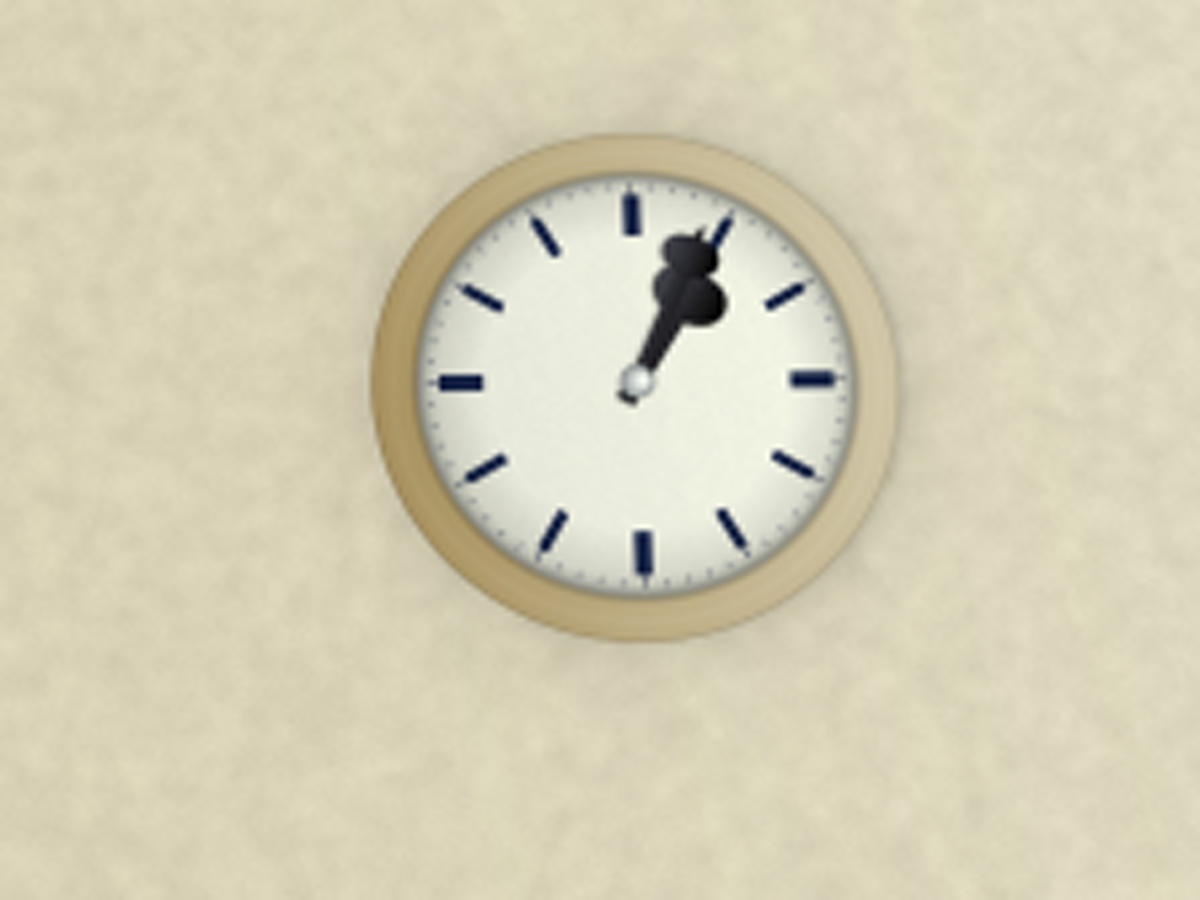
1,04
